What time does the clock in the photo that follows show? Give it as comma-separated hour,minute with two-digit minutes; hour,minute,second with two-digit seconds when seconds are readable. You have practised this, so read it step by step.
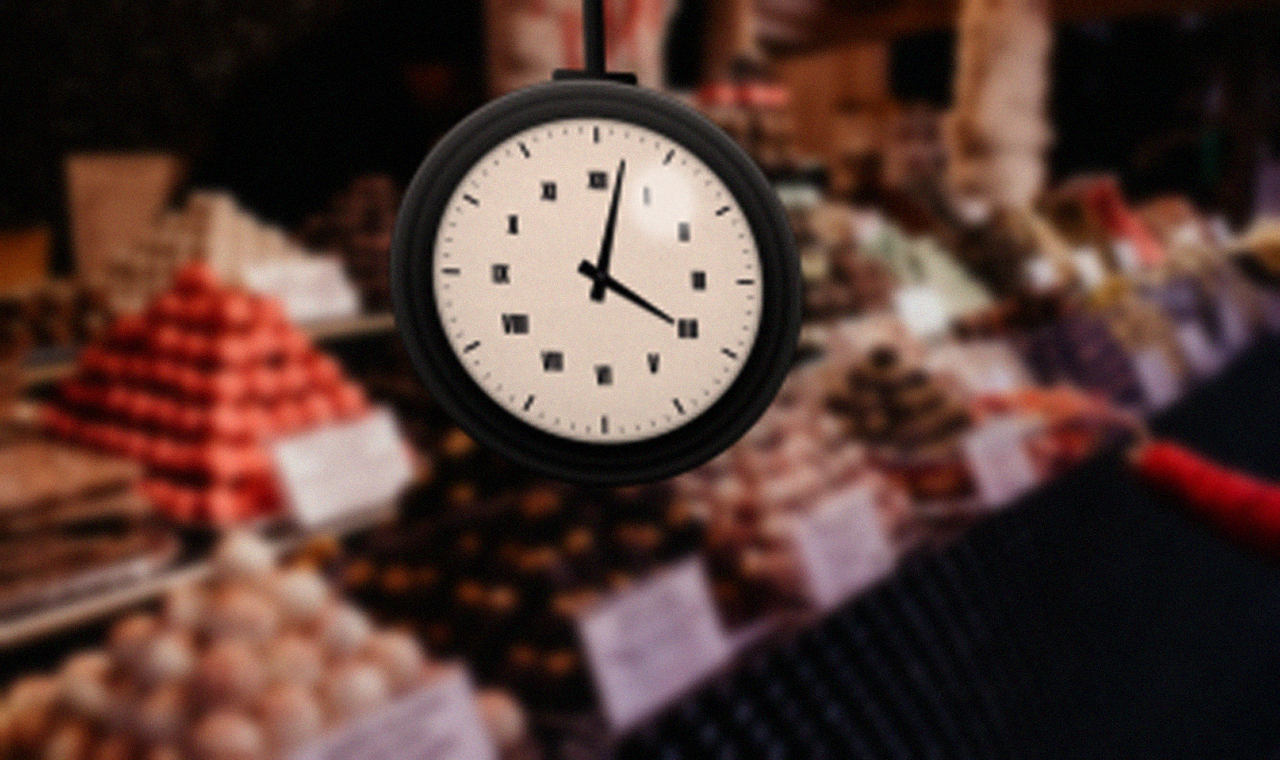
4,02
